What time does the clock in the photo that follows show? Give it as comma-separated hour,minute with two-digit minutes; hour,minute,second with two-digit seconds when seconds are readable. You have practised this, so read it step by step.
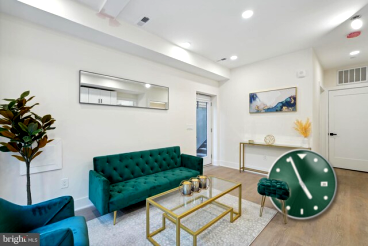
4,56
